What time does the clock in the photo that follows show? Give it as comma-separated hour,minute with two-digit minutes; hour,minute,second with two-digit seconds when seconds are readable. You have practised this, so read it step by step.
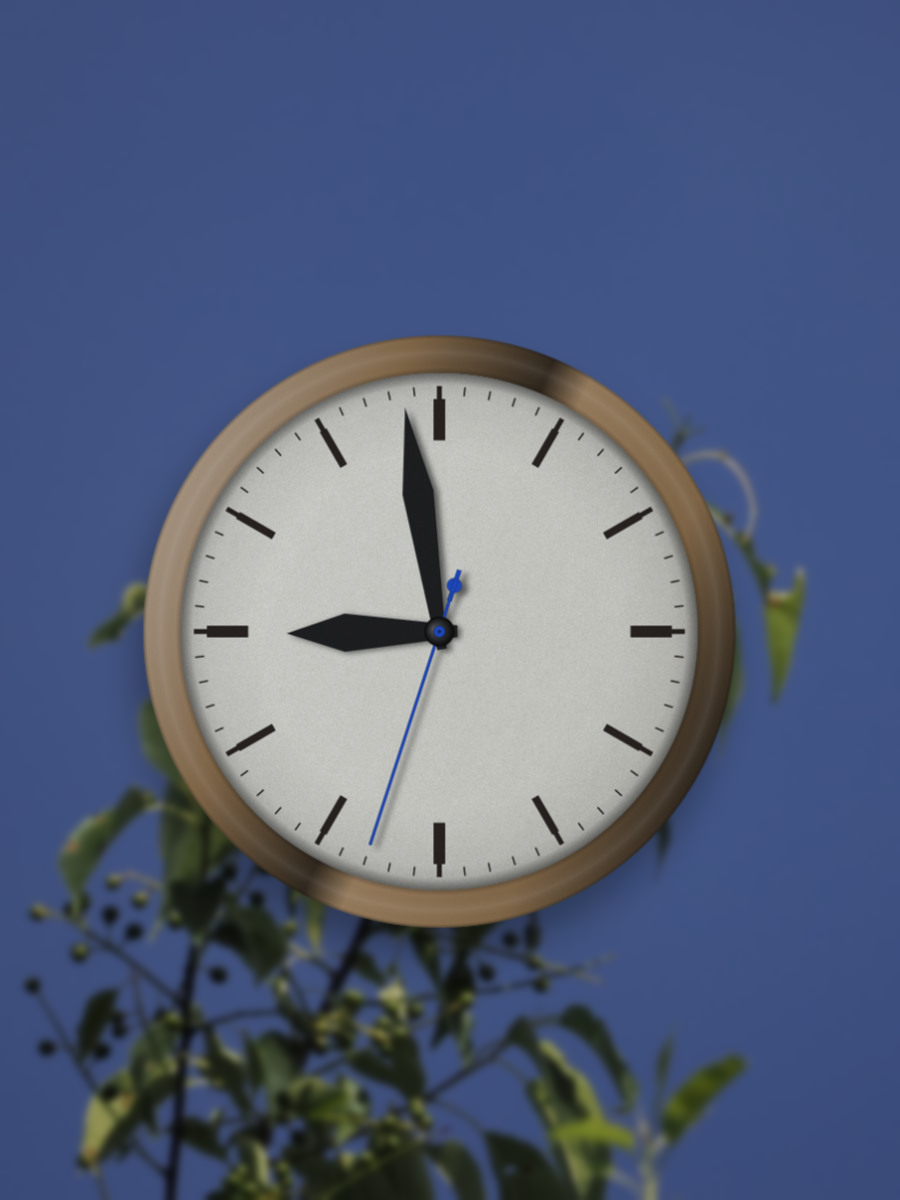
8,58,33
